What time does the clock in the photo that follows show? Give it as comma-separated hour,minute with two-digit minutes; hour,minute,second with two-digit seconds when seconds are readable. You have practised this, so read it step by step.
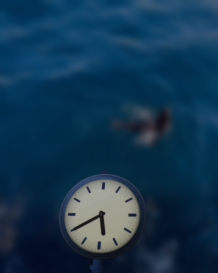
5,40
